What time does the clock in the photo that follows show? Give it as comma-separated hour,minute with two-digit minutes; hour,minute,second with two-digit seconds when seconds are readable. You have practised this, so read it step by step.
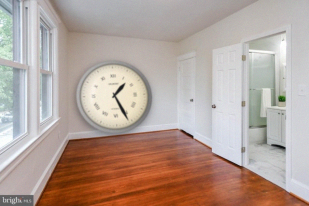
1,26
